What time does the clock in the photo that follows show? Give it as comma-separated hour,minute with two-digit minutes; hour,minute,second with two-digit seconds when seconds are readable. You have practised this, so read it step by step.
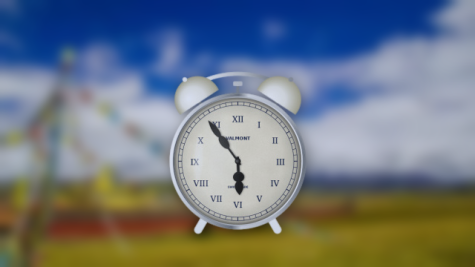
5,54
